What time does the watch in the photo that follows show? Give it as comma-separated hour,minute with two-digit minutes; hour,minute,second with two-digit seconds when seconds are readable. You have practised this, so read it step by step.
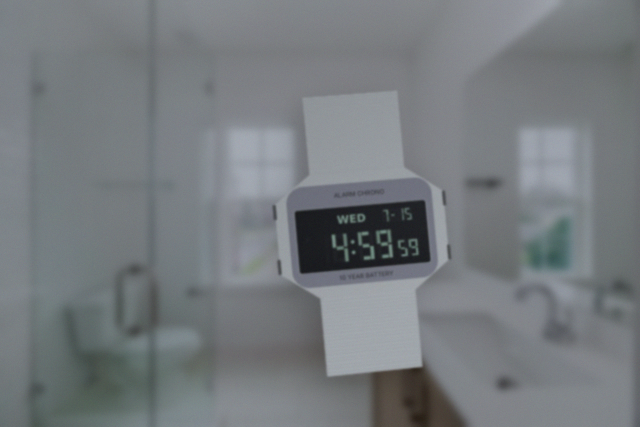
4,59,59
